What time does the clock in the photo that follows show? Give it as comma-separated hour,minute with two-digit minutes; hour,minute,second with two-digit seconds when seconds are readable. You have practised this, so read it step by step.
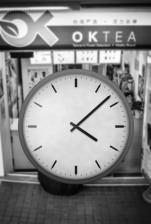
4,08
